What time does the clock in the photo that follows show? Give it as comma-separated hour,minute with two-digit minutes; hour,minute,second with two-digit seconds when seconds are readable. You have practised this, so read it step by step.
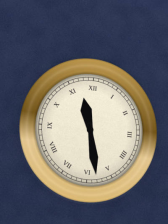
11,28
